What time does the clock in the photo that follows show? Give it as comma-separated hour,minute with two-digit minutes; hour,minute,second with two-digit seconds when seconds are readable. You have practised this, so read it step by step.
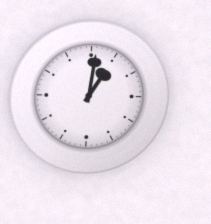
1,01
